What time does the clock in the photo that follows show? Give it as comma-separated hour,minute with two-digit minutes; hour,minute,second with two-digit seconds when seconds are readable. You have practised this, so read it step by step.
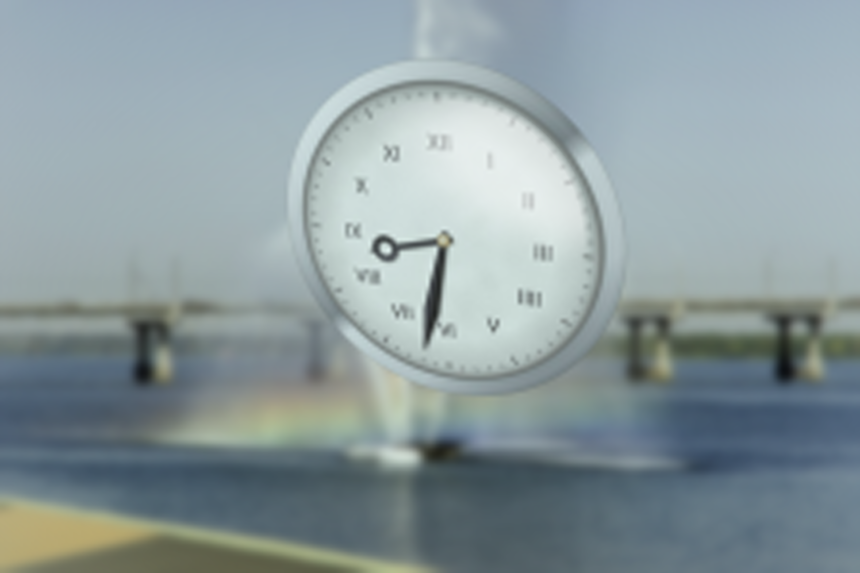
8,32
